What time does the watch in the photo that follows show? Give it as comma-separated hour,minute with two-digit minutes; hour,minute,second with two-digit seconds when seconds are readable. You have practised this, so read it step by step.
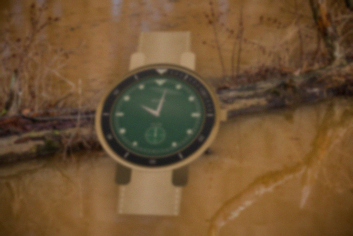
10,02
